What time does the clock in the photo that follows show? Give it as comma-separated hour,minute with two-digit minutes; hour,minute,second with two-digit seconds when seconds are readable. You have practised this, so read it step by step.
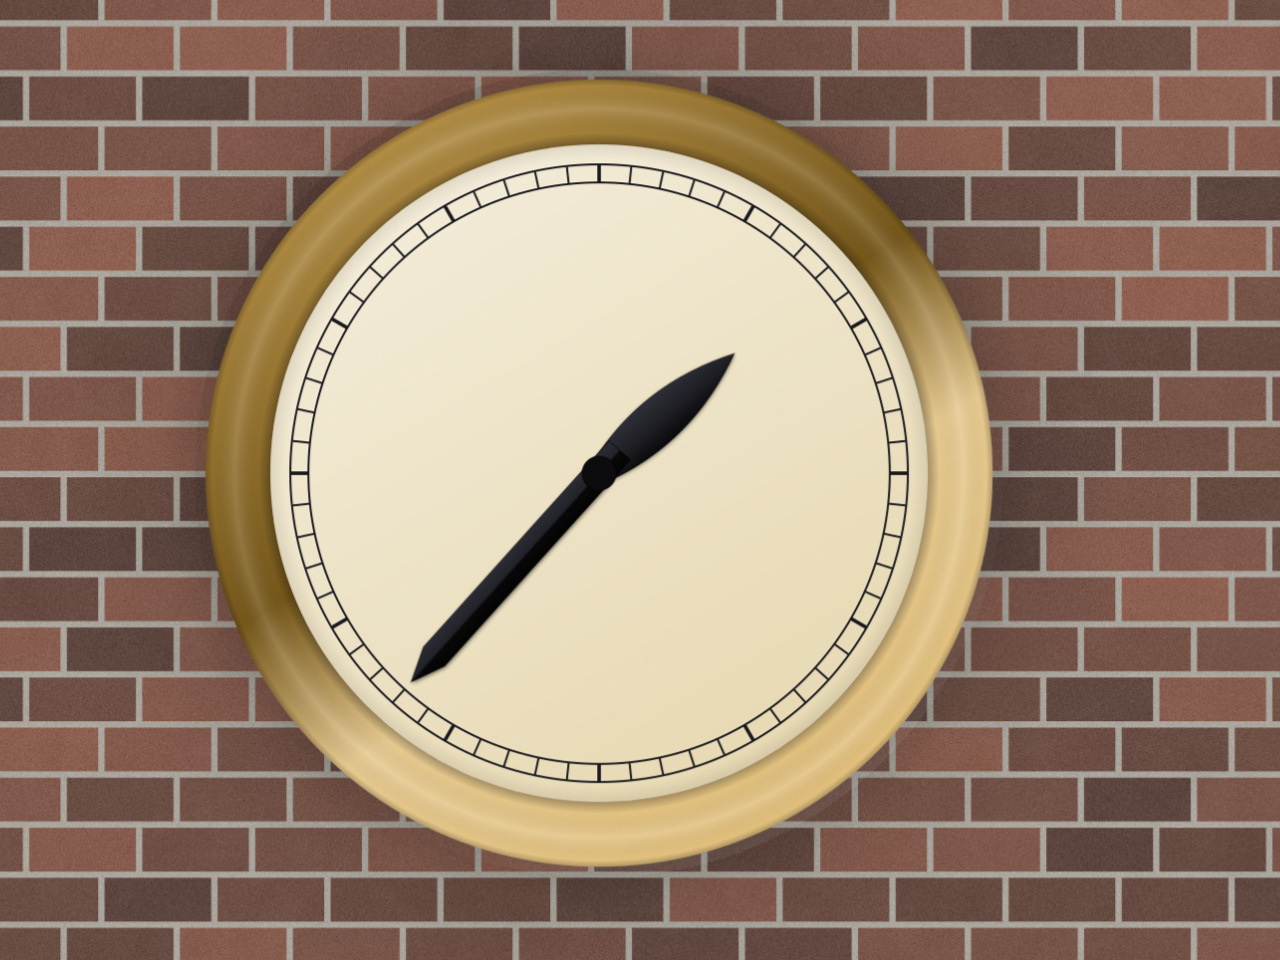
1,37
